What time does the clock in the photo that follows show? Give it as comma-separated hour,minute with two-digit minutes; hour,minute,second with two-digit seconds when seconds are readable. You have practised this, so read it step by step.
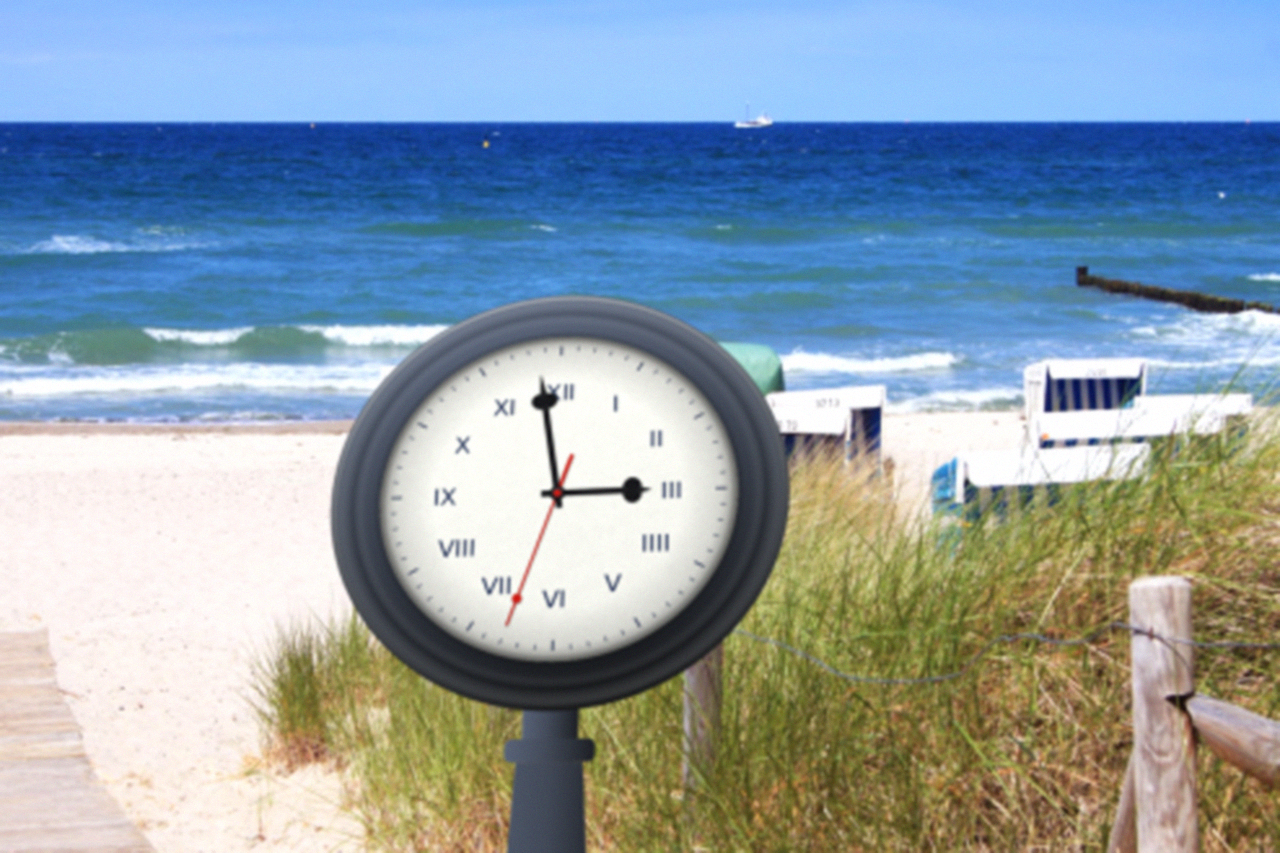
2,58,33
